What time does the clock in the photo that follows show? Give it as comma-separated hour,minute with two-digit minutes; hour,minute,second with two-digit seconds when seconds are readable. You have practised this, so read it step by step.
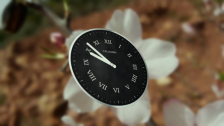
9,52
